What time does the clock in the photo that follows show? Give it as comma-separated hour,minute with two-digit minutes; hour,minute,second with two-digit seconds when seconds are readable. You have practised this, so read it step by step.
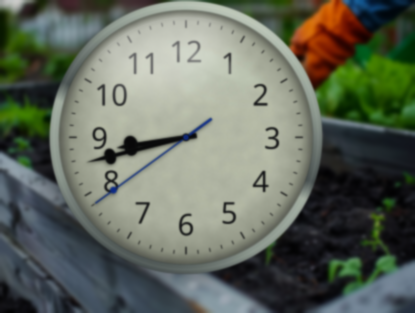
8,42,39
